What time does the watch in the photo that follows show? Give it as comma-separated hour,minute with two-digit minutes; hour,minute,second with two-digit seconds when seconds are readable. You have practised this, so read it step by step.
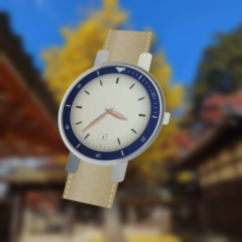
3,37
